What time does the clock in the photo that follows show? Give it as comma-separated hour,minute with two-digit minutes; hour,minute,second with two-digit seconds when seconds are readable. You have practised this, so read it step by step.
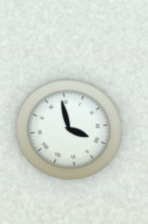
3,59
